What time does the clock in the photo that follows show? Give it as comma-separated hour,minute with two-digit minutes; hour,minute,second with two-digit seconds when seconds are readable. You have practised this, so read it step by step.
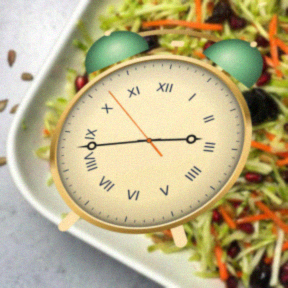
2,42,52
